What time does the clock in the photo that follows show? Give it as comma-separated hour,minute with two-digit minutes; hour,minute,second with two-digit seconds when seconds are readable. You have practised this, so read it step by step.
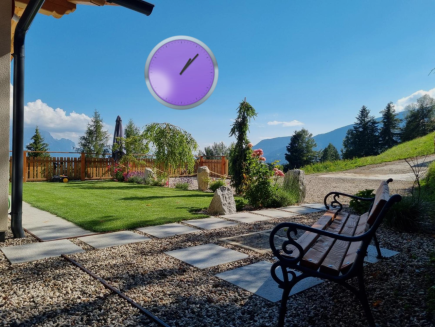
1,07
